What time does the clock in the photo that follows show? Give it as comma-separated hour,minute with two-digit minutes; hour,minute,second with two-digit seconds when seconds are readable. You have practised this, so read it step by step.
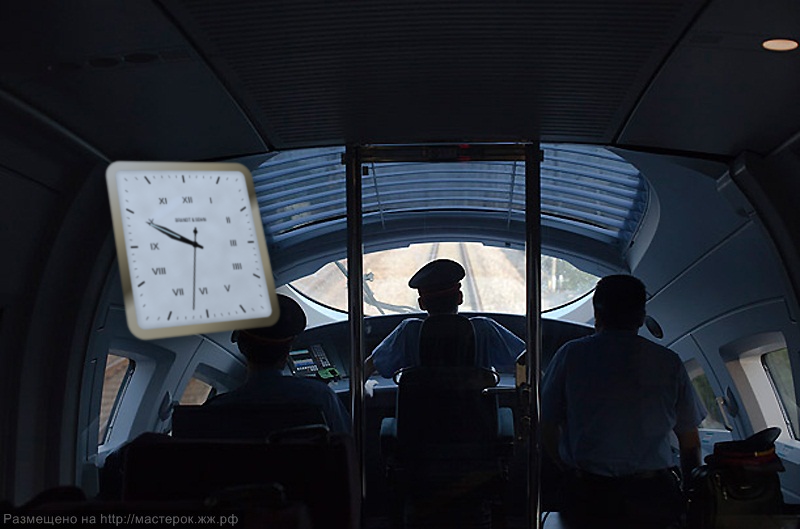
9,49,32
